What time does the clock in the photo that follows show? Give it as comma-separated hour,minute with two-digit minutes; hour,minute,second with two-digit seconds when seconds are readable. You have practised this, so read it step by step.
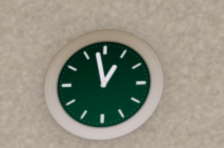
12,58
